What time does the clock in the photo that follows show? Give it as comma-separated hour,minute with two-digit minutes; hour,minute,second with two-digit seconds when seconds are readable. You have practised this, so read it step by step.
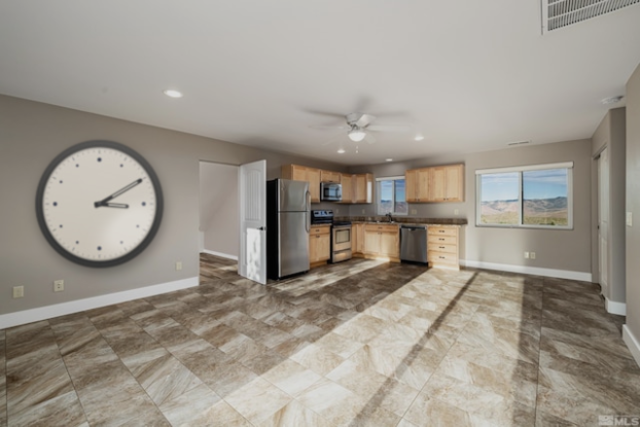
3,10
